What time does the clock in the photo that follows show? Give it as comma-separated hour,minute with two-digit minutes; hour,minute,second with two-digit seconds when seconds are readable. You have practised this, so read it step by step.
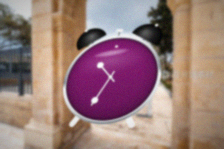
10,34
